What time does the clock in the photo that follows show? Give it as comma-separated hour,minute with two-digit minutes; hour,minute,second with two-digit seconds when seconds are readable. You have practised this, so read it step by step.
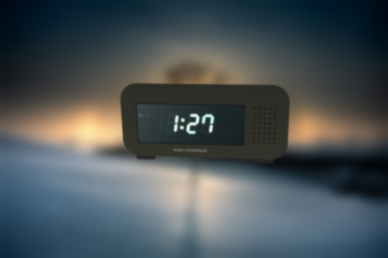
1,27
